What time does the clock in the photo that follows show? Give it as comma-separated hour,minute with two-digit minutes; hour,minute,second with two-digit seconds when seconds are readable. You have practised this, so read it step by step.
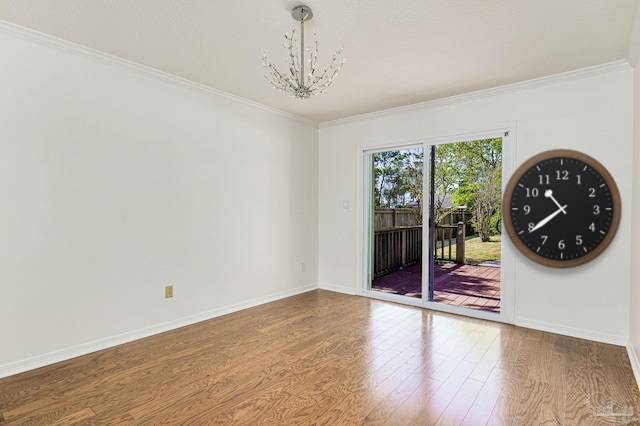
10,39
